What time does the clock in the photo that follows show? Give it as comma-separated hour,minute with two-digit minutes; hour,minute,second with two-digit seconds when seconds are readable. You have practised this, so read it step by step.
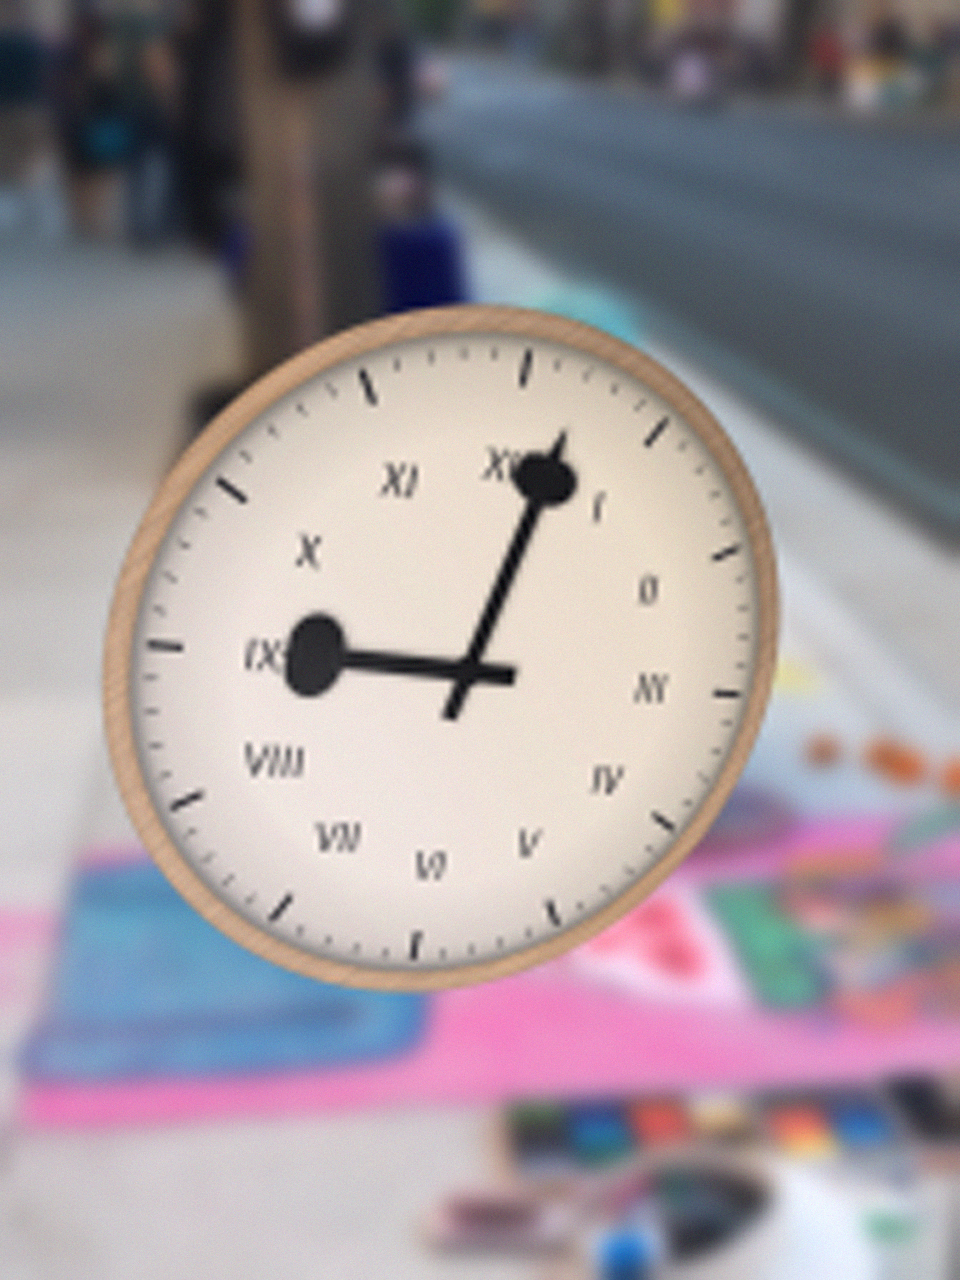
9,02
